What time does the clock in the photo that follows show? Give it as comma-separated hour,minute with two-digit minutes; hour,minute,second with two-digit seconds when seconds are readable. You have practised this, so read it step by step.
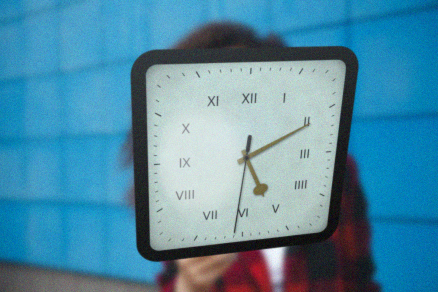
5,10,31
